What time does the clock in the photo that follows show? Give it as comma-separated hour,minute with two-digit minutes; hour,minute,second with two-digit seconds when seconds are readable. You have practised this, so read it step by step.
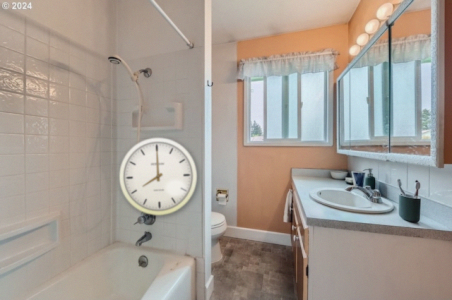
8,00
